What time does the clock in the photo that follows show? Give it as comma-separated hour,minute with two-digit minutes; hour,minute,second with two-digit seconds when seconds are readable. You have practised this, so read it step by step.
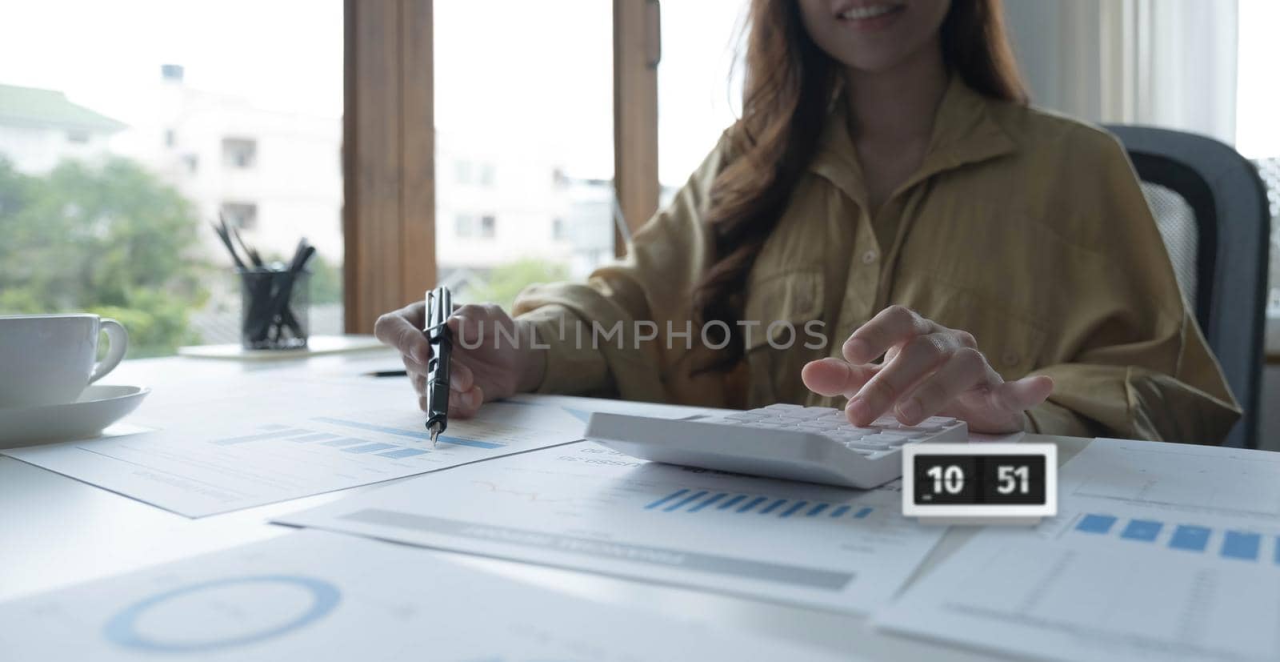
10,51
